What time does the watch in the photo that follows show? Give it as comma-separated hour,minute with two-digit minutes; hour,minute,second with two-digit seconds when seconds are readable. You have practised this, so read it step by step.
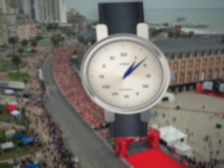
1,08
